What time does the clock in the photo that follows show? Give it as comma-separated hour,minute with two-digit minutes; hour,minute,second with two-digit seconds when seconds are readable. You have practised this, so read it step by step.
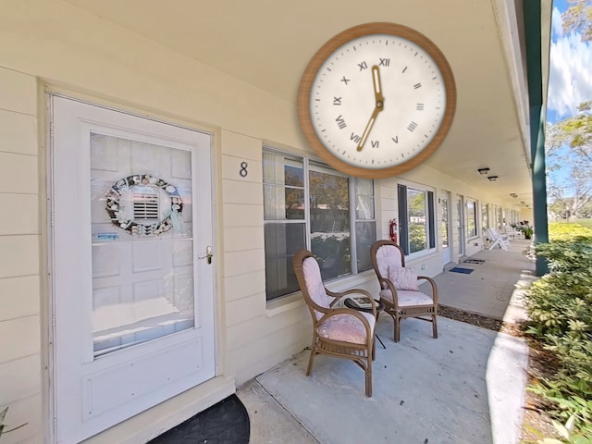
11,33
